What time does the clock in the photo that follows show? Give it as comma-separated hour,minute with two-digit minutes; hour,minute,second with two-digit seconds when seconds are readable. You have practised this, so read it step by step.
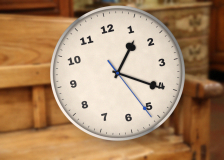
1,20,26
